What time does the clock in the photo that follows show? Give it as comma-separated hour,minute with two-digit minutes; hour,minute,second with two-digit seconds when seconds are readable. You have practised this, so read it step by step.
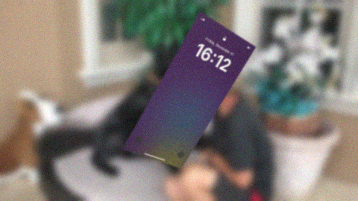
16,12
